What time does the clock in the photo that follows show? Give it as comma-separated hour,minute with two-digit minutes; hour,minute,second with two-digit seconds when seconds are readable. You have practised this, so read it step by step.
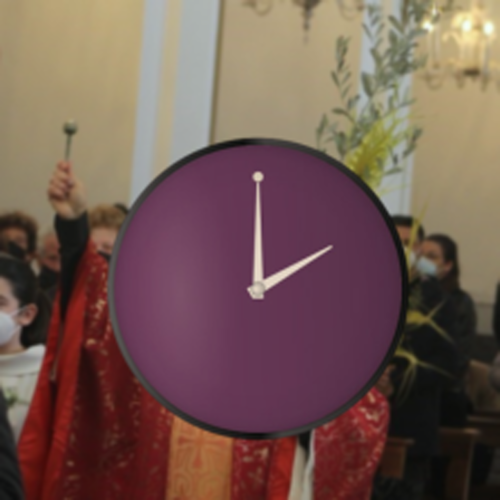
2,00
